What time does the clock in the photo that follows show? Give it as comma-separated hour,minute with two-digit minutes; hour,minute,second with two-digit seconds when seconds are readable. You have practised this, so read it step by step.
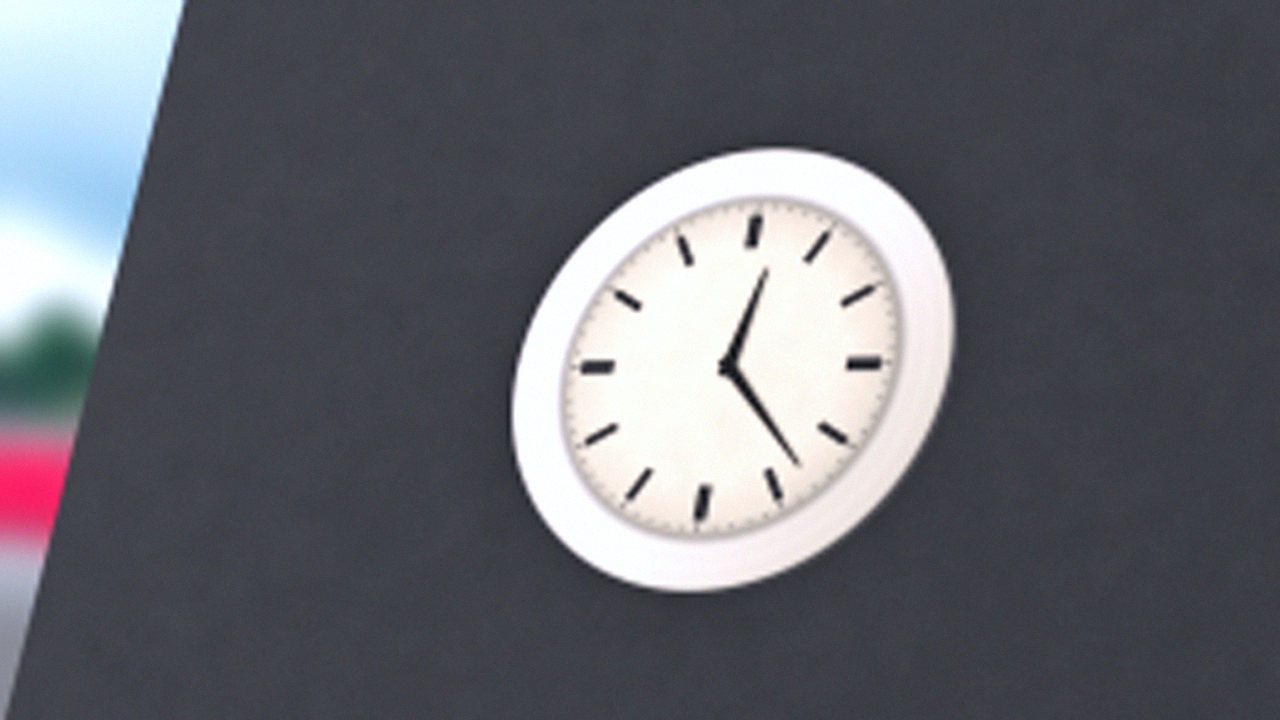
12,23
